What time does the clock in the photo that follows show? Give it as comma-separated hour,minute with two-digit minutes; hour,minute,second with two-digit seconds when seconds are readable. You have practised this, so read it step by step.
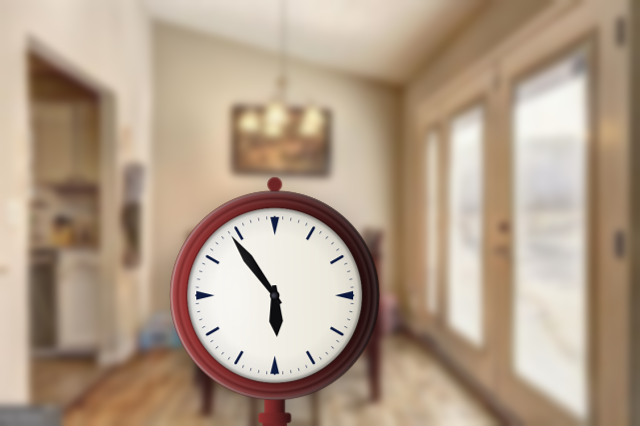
5,54
